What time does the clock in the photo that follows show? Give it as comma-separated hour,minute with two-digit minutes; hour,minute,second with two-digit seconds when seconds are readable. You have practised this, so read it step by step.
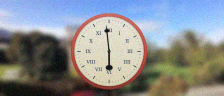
5,59
